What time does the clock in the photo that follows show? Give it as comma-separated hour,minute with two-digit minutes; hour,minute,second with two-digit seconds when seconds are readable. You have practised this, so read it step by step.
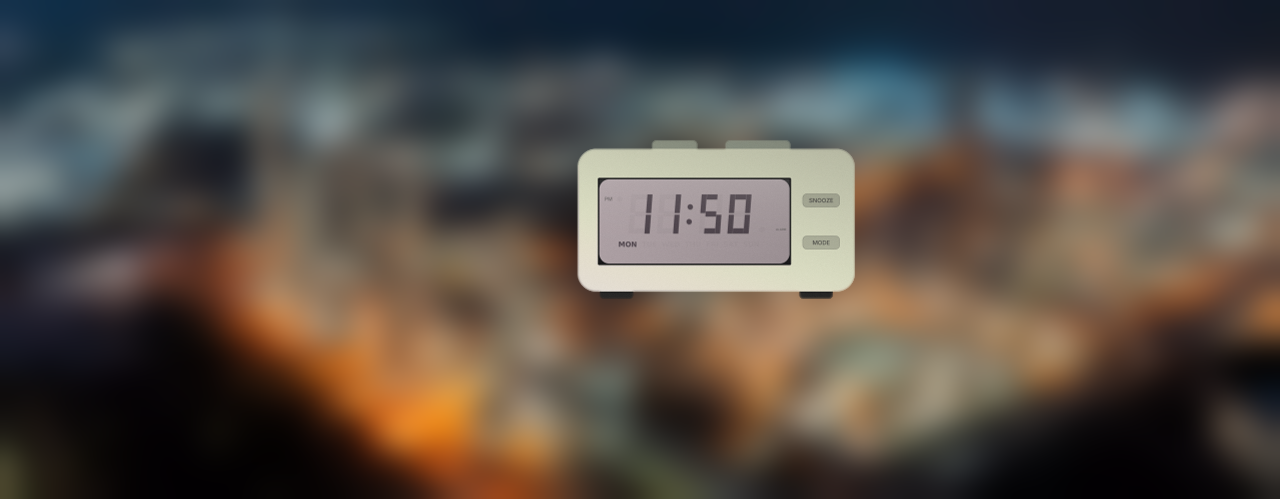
11,50
